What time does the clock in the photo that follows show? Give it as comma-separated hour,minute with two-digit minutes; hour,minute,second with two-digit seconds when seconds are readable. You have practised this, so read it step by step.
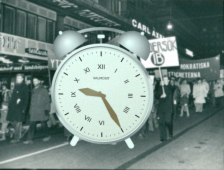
9,25
